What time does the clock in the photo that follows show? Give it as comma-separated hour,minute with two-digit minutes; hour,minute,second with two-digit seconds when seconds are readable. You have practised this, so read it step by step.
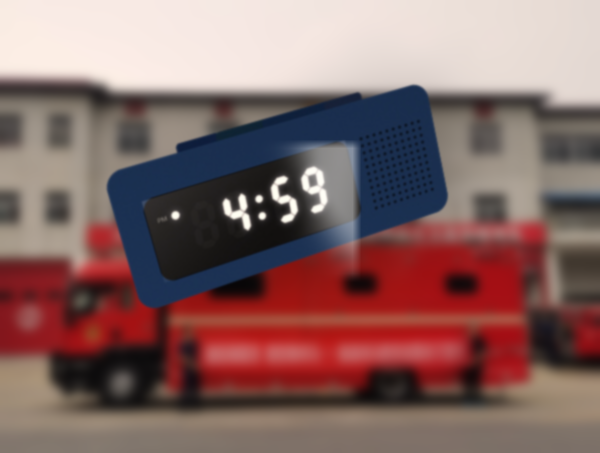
4,59
